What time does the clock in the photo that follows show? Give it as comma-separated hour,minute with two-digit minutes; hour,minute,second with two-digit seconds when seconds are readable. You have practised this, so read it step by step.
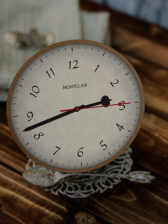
2,42,15
